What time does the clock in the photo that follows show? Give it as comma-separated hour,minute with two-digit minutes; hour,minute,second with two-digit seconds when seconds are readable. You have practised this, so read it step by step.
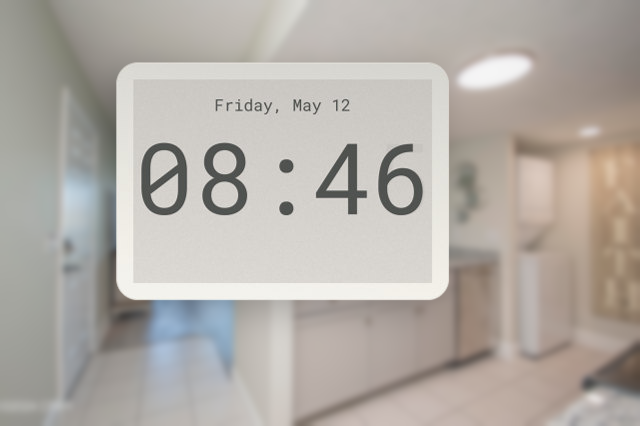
8,46
